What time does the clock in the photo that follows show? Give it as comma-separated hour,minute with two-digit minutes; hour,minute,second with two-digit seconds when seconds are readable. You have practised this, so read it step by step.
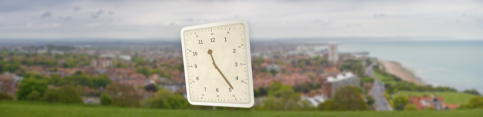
11,24
